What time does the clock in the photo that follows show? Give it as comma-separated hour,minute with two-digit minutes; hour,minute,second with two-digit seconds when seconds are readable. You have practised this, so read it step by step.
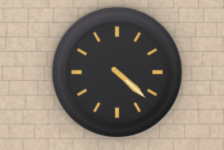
4,22
